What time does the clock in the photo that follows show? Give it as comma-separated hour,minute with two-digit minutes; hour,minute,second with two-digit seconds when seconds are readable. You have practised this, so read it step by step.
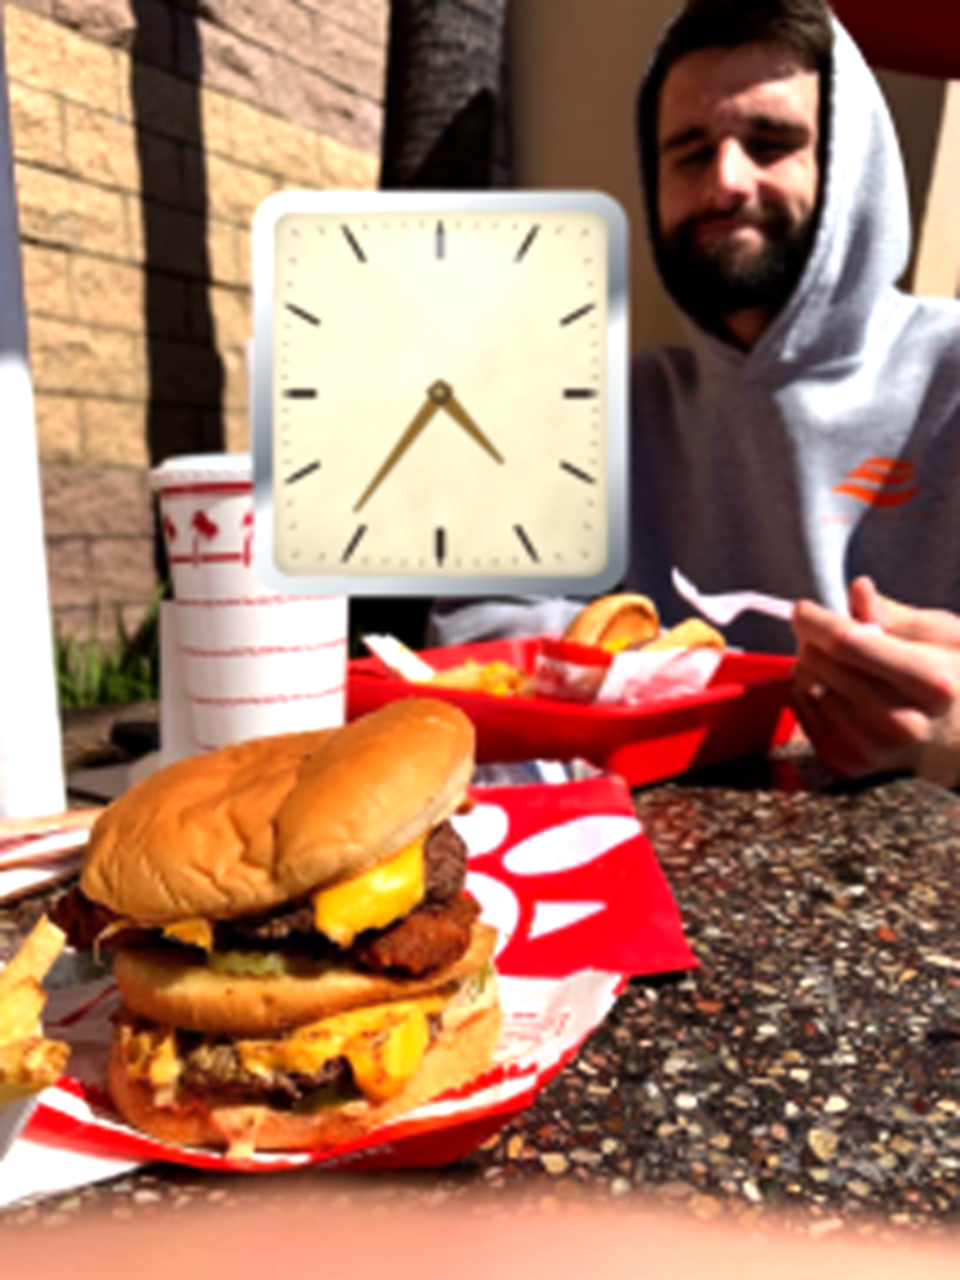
4,36
